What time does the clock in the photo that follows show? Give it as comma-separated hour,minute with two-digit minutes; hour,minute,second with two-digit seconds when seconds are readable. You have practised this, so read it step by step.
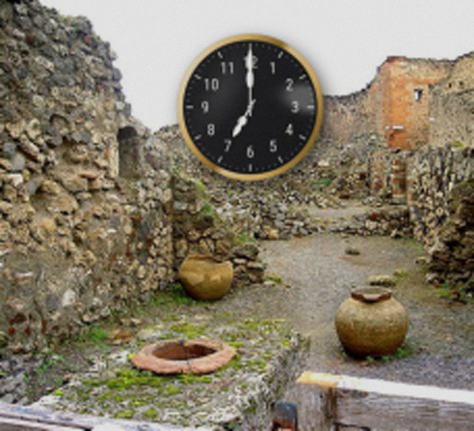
7,00
